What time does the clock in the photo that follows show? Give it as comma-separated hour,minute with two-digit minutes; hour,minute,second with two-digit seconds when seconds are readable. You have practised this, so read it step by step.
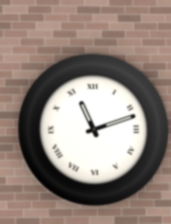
11,12
